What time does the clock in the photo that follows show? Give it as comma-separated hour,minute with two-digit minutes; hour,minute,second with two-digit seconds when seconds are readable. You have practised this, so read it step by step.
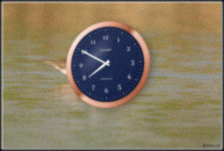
7,50
